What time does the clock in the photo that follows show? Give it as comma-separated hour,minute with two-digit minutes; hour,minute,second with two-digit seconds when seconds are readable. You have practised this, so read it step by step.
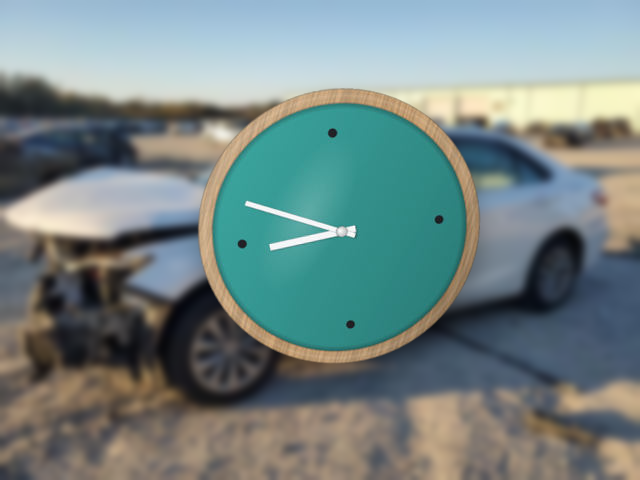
8,49
